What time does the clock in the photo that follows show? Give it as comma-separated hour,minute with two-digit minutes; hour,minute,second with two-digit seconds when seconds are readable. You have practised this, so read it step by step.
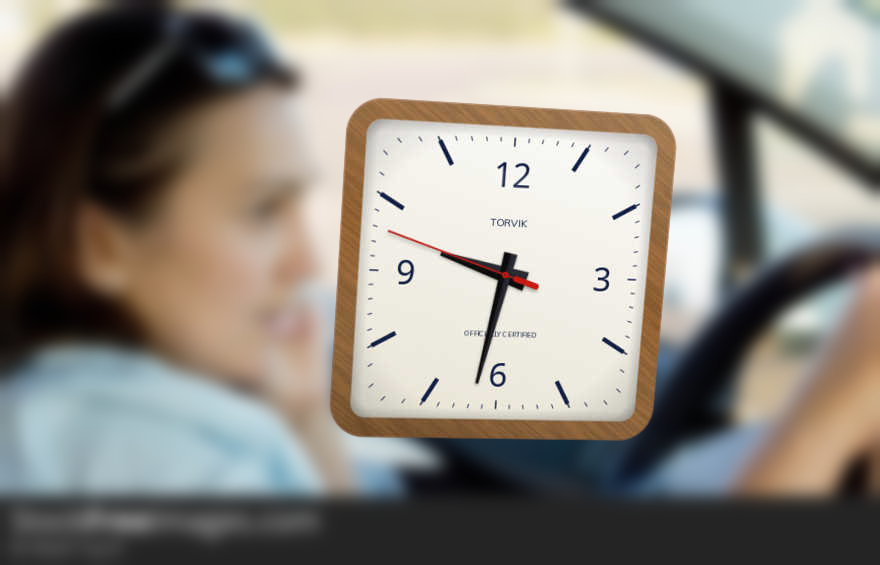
9,31,48
